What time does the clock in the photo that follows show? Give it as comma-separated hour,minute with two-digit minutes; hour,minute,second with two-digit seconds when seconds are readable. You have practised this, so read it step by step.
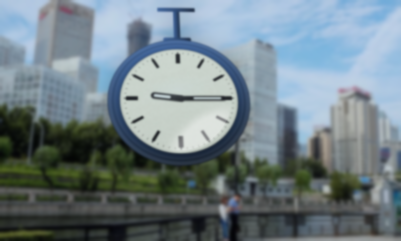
9,15
